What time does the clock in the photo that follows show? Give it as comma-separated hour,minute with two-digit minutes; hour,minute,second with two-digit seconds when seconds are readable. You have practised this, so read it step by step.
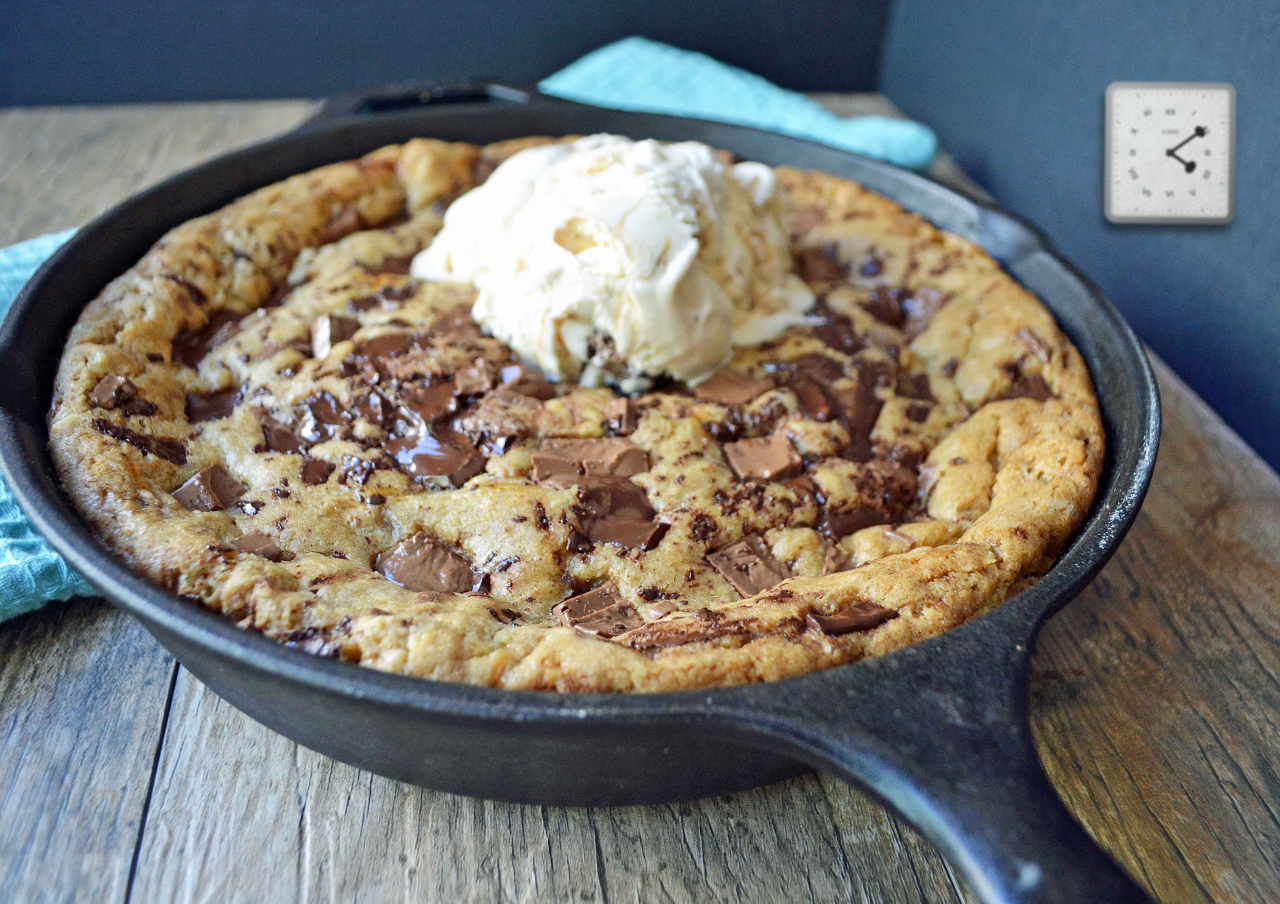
4,09
